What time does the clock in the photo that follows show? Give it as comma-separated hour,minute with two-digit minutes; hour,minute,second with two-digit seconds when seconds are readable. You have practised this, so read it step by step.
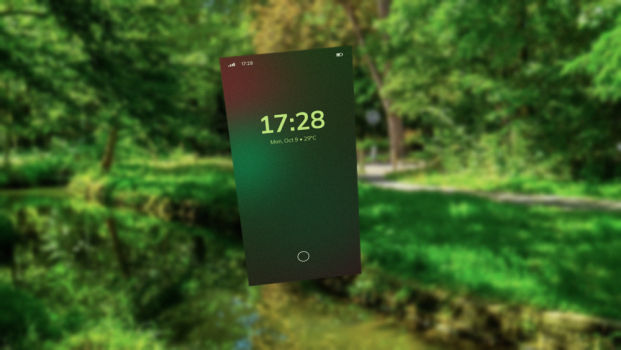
17,28
